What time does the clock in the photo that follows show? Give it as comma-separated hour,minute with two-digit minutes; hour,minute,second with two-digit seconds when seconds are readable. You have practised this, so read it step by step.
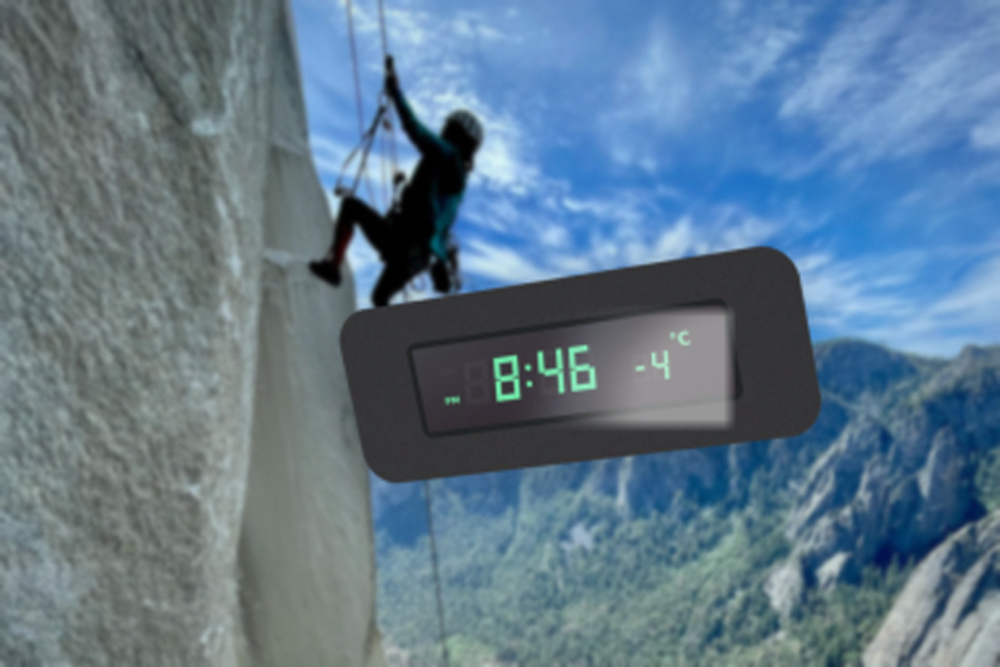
8,46
